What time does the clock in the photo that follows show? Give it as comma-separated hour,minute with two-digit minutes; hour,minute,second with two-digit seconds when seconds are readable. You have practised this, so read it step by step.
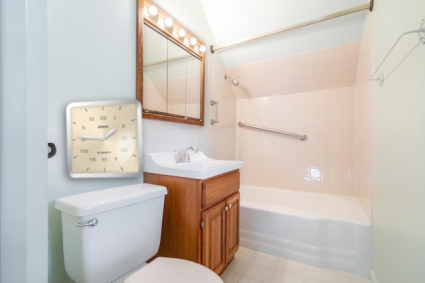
1,46
